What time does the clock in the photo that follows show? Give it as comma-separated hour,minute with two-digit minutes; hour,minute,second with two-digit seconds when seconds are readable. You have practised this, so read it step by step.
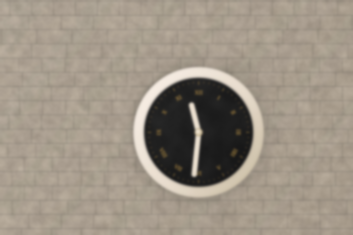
11,31
